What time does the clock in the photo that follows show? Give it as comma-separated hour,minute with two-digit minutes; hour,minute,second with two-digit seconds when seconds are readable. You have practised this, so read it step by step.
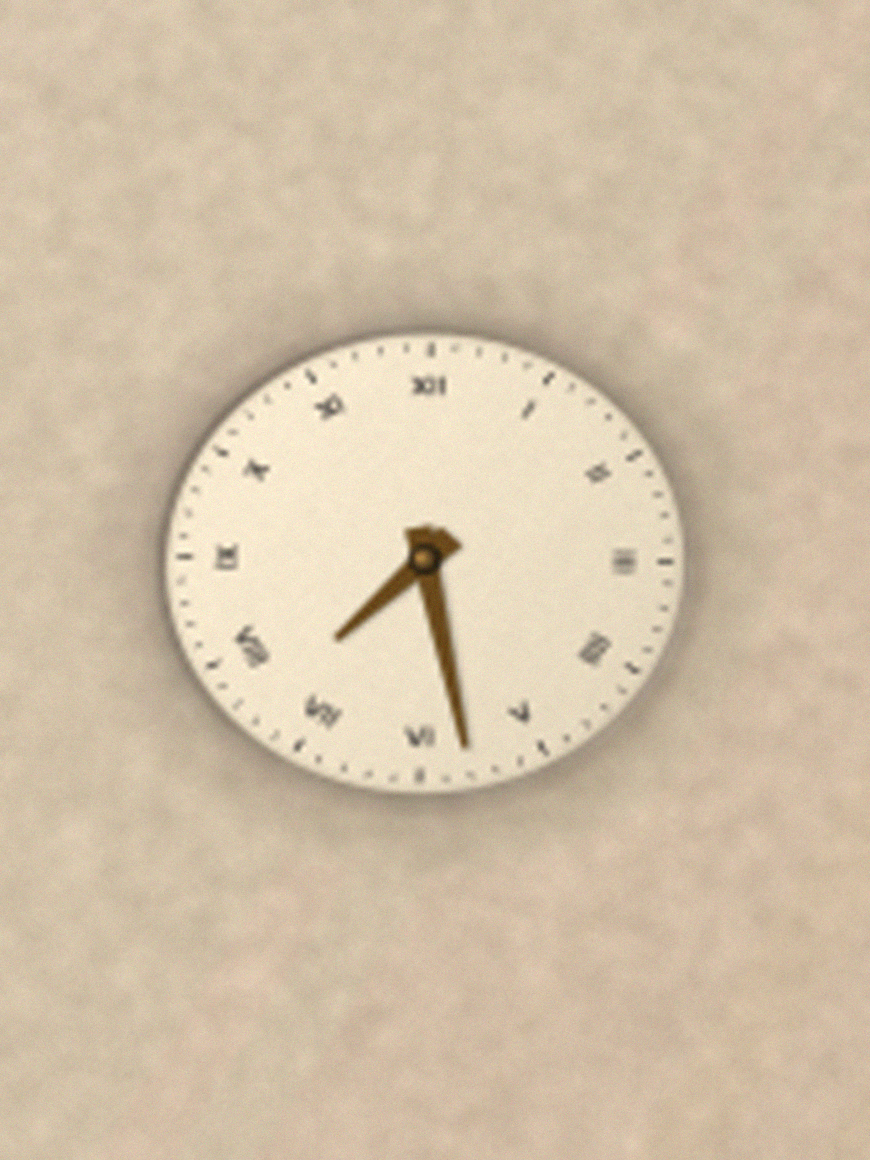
7,28
